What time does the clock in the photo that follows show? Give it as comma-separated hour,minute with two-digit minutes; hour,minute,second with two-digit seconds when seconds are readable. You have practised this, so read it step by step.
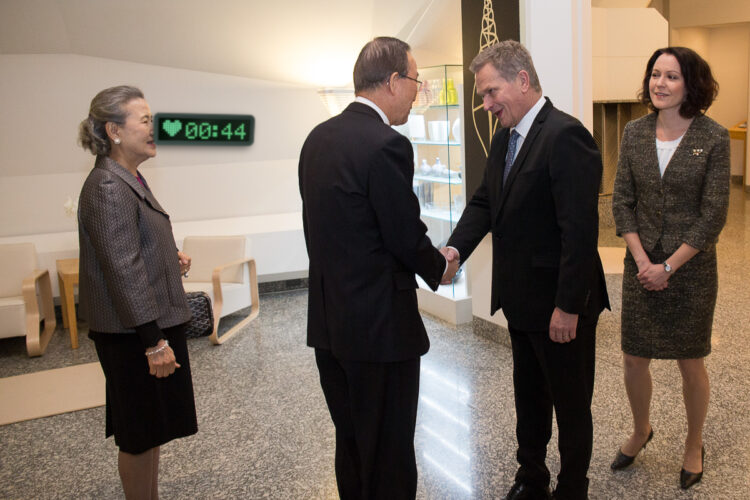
0,44
